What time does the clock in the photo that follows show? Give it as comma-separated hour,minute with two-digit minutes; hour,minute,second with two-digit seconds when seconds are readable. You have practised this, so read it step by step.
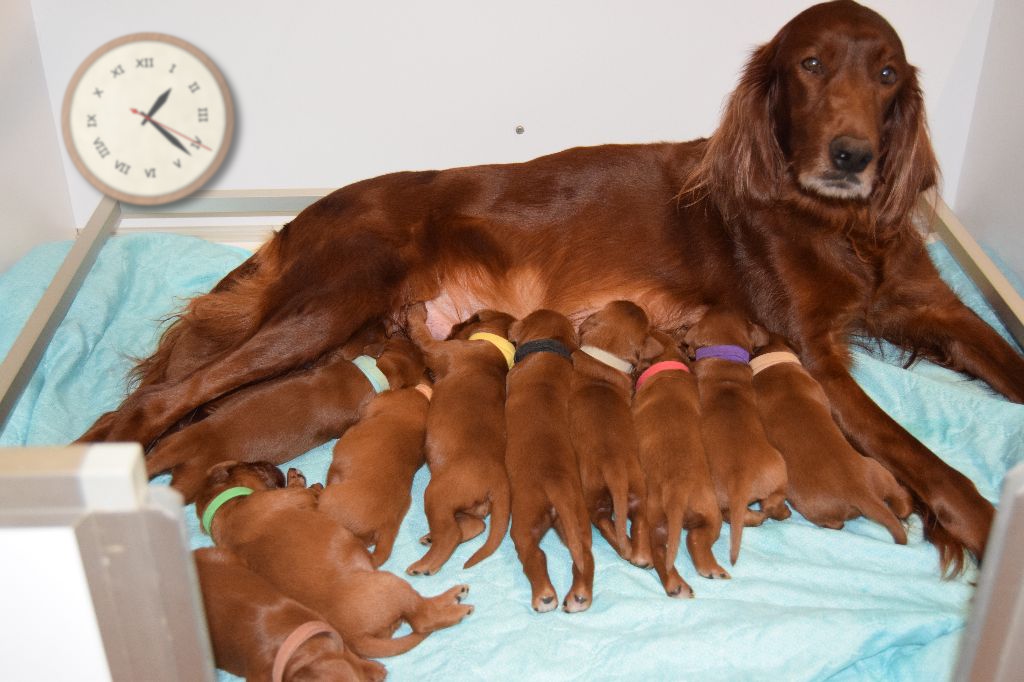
1,22,20
